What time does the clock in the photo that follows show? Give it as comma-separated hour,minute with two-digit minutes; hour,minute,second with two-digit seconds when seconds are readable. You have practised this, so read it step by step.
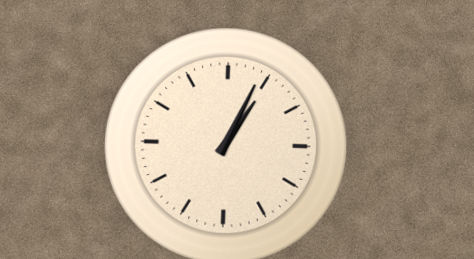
1,04
